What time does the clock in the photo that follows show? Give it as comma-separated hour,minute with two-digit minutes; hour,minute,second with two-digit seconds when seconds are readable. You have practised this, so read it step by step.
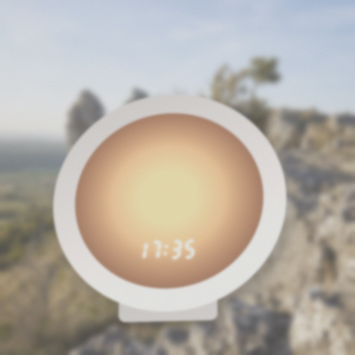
17,35
